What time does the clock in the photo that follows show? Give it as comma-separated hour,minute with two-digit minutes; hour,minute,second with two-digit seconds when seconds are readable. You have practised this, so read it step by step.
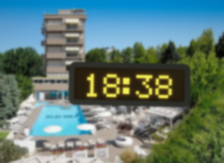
18,38
